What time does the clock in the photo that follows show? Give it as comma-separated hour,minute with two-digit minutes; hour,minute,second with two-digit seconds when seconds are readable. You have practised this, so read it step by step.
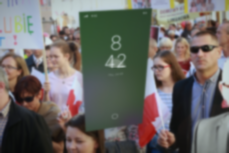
8,42
